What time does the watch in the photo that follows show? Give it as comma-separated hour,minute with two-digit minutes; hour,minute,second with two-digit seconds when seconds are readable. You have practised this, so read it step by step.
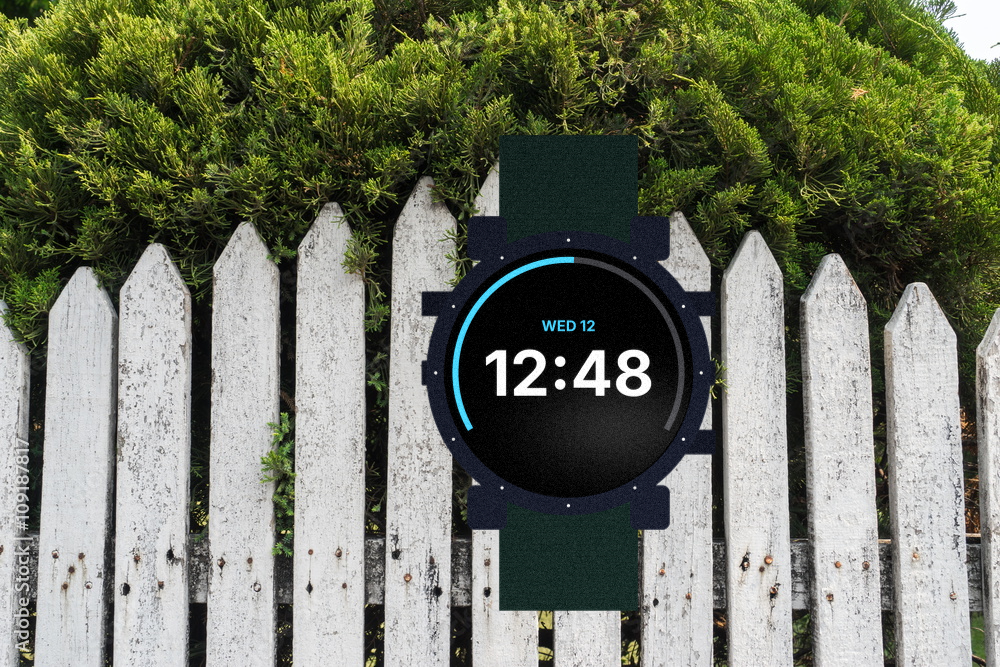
12,48
